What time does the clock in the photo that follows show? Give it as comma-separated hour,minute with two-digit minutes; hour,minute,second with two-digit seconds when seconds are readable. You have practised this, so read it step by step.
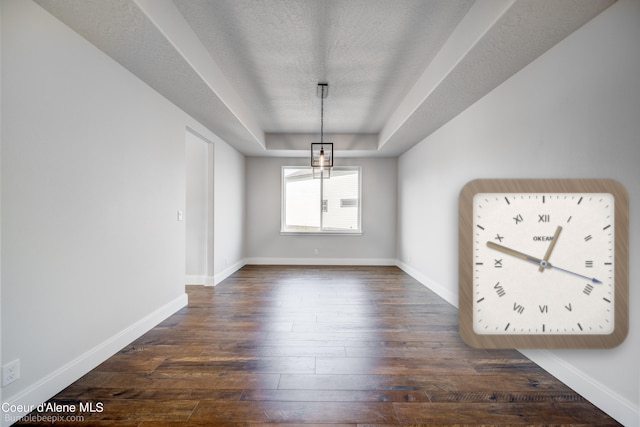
12,48,18
